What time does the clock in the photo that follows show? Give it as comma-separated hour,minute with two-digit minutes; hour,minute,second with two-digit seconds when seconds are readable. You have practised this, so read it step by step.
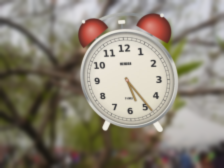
5,24
